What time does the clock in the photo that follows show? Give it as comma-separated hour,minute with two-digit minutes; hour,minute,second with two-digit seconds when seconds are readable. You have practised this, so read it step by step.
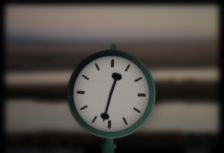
12,32
